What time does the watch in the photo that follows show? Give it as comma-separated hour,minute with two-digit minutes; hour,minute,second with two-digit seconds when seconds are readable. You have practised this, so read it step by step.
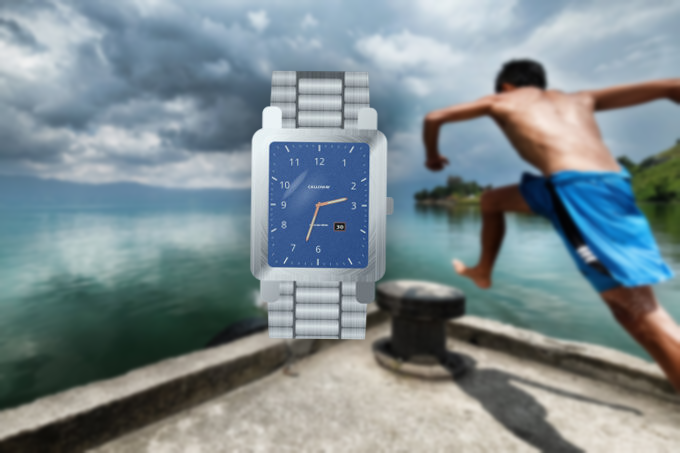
2,33
